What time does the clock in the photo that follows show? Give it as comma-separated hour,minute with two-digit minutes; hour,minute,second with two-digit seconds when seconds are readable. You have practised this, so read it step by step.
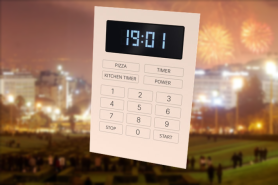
19,01
